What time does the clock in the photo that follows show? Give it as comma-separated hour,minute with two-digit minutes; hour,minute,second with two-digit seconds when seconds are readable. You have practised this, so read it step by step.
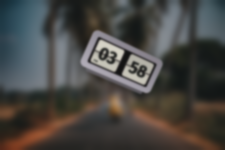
3,58
